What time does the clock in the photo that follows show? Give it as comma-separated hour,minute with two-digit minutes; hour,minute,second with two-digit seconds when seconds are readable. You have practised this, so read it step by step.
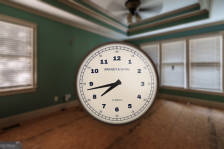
7,43
